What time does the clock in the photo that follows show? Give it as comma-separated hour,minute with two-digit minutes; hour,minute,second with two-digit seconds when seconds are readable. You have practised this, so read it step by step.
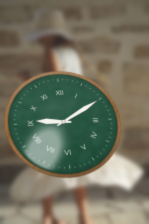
9,10
